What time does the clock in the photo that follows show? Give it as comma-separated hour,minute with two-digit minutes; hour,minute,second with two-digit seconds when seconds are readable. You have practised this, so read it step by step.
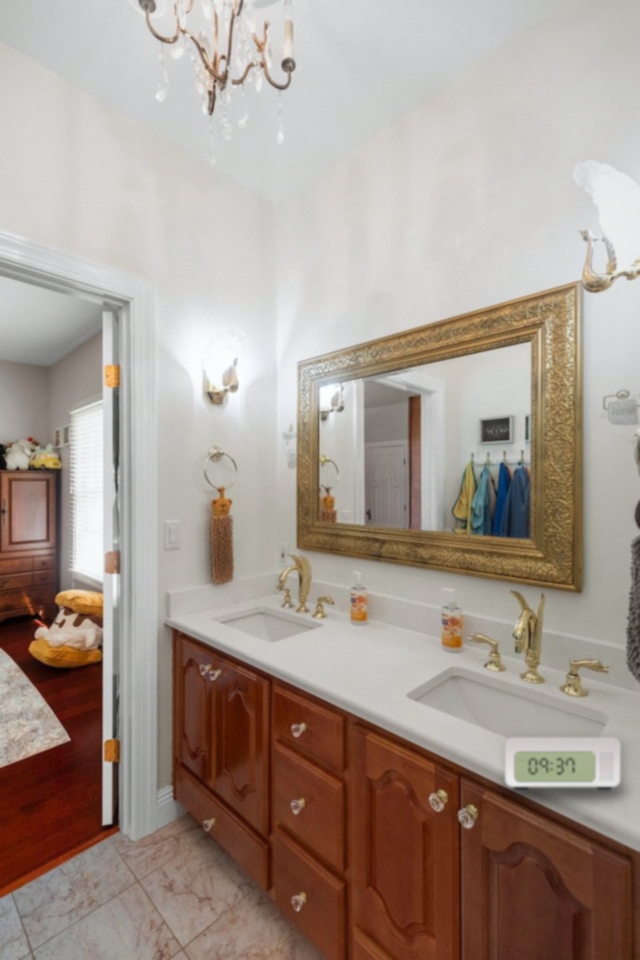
9,37
